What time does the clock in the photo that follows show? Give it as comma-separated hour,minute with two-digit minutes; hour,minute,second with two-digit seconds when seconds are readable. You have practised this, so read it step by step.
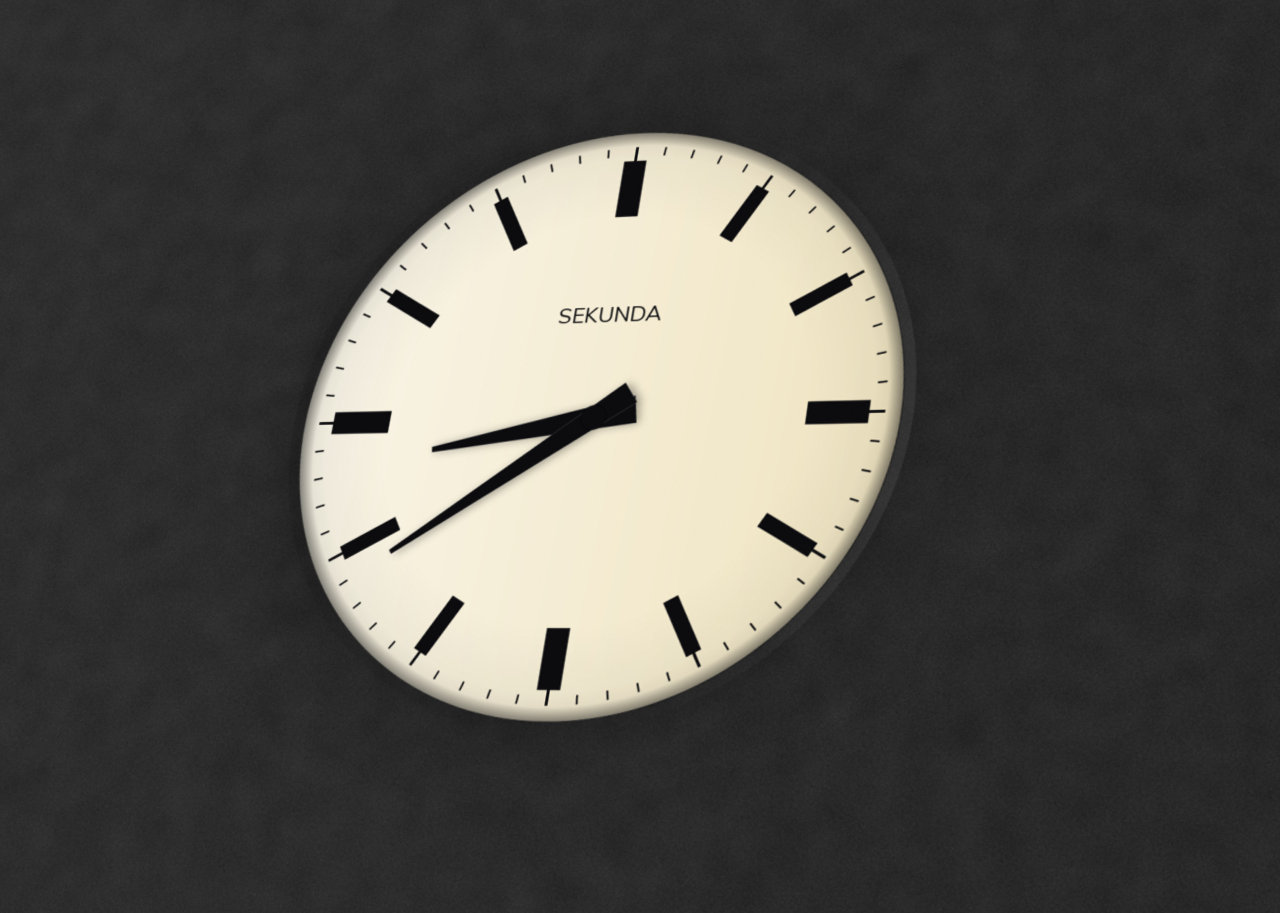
8,39
